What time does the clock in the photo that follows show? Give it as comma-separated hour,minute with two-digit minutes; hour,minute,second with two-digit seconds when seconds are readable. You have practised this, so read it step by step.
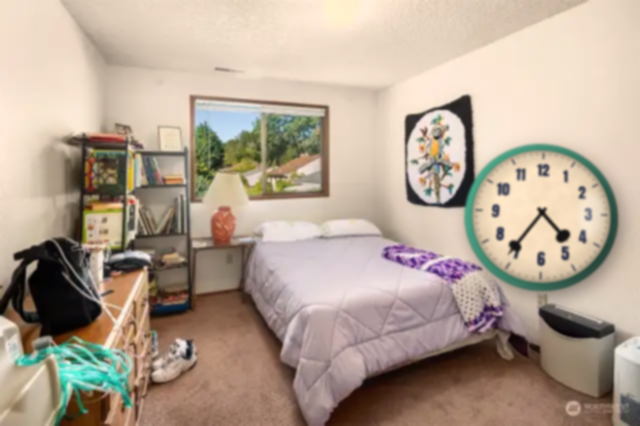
4,36
